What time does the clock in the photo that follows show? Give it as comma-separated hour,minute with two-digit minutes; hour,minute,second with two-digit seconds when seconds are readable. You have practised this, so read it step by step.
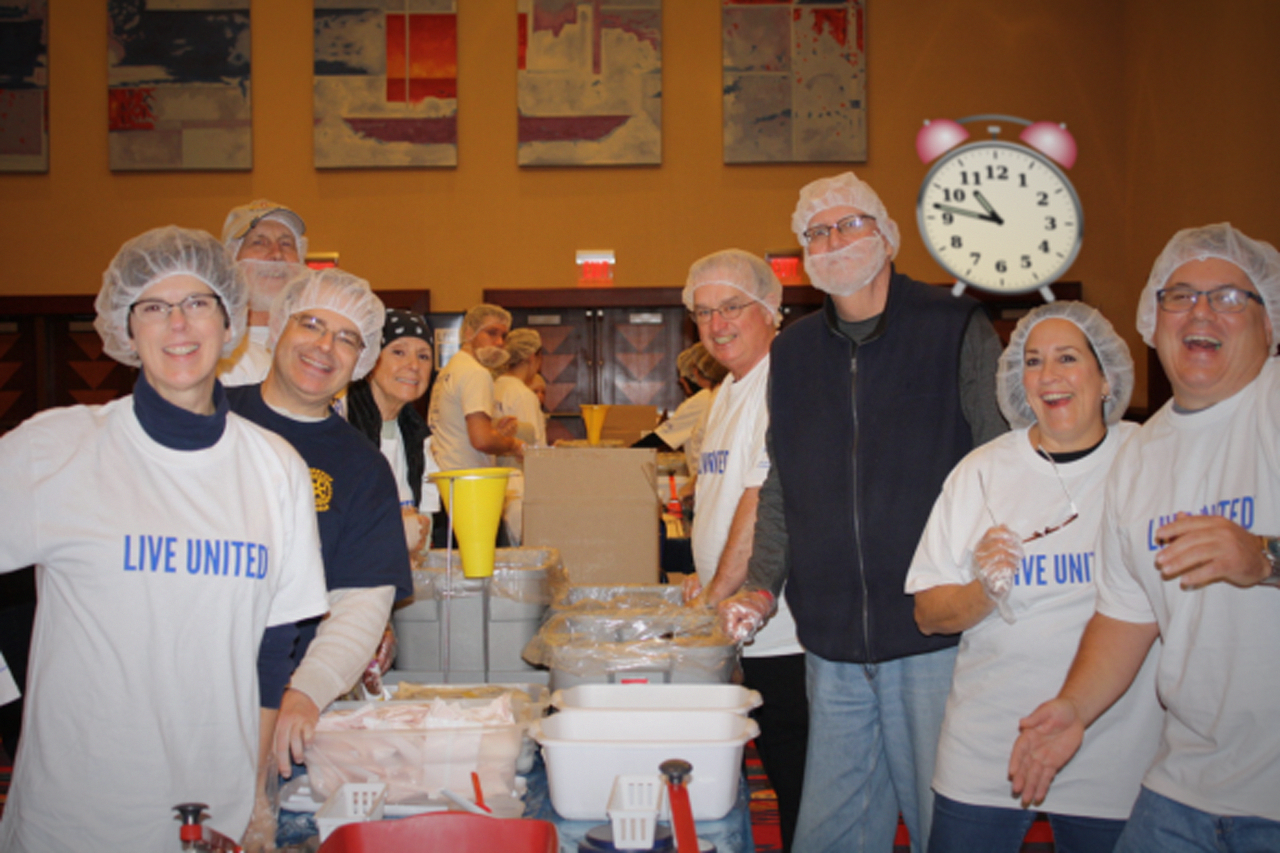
10,47
